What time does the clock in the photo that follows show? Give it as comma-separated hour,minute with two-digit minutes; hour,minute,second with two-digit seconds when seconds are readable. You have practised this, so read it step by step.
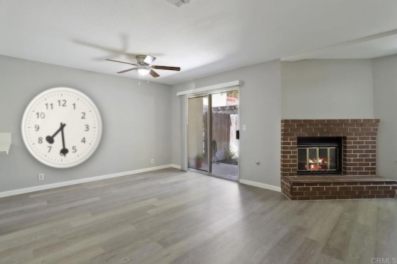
7,29
